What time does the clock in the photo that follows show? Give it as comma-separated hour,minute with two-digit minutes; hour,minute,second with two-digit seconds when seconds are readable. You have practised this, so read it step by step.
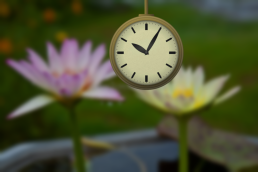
10,05
